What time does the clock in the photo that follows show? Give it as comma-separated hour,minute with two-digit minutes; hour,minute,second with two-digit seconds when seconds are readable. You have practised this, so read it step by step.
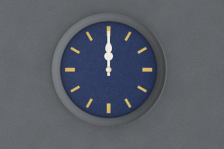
12,00
